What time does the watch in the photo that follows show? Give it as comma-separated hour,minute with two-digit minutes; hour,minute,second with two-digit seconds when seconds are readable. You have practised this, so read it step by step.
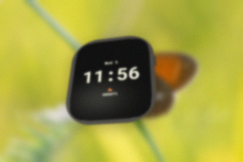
11,56
